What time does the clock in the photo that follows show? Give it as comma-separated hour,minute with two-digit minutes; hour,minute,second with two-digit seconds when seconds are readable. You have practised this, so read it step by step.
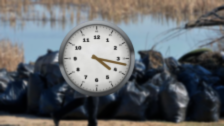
4,17
